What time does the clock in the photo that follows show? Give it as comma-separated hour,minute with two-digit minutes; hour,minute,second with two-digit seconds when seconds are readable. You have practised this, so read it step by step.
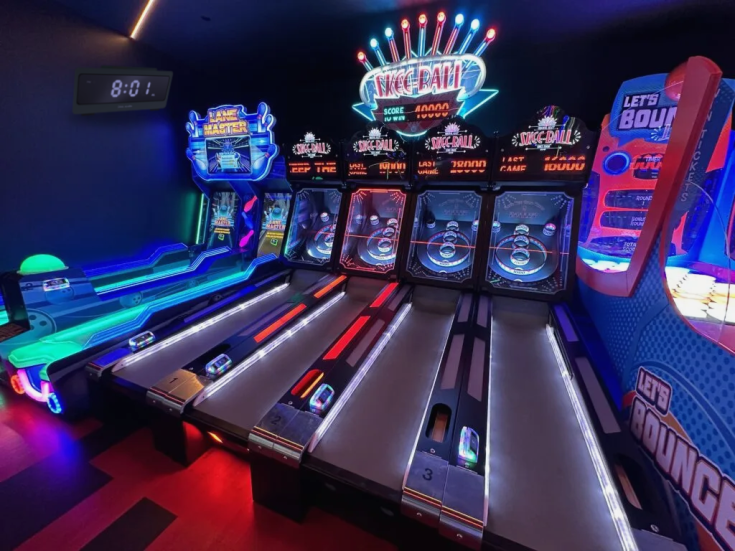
8,01
